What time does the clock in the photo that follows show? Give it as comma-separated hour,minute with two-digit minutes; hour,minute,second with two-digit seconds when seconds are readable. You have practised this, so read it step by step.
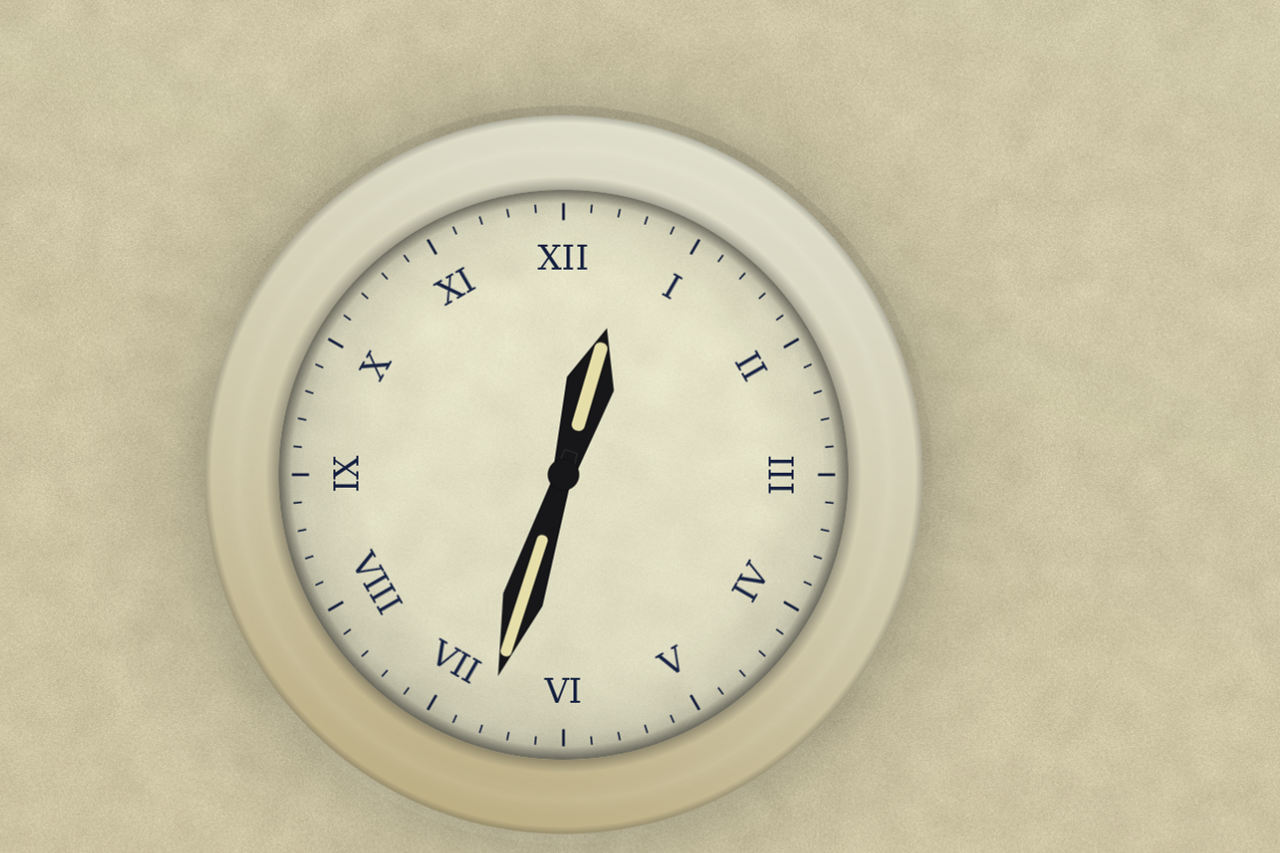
12,33
